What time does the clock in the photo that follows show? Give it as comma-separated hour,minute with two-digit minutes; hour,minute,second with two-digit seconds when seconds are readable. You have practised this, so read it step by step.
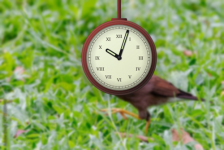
10,03
